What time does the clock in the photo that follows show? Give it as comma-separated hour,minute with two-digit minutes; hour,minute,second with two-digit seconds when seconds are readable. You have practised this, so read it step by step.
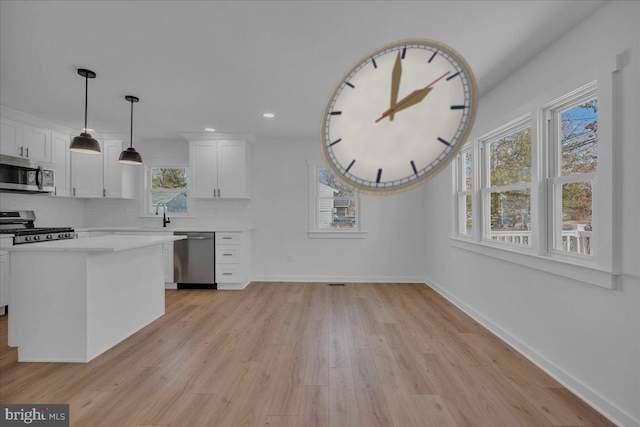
1,59,09
